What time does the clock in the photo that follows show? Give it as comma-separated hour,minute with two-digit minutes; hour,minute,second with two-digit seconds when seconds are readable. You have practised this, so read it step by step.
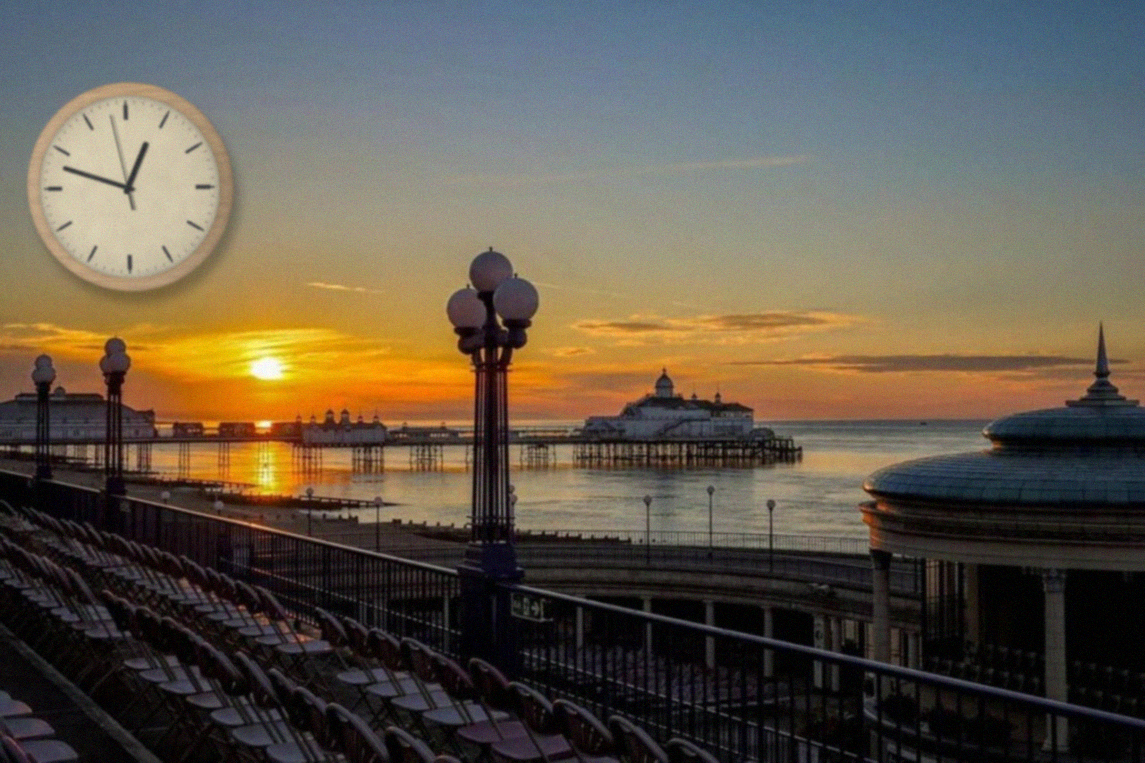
12,47,58
